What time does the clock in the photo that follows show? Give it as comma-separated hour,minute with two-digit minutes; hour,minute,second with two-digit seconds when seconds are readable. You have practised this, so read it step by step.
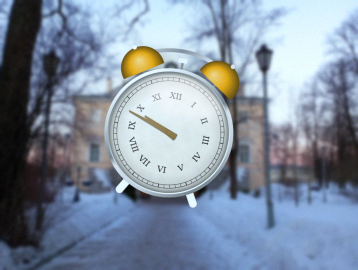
9,48
